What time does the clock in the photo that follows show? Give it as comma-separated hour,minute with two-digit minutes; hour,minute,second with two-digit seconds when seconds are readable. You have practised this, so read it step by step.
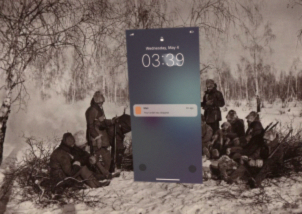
3,39
